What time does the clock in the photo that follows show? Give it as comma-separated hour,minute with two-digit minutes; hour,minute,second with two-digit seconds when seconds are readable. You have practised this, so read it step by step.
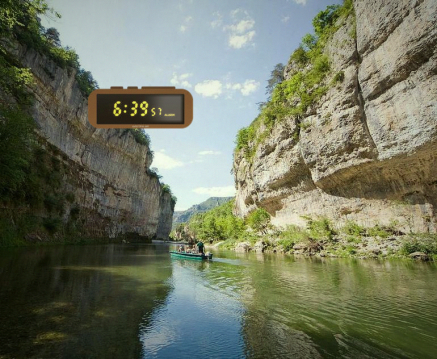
6,39,57
